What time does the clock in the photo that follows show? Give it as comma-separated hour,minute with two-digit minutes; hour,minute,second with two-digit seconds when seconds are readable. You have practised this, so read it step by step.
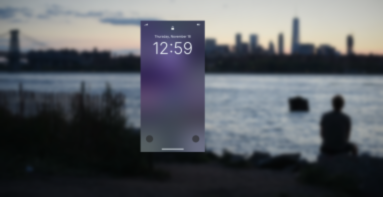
12,59
